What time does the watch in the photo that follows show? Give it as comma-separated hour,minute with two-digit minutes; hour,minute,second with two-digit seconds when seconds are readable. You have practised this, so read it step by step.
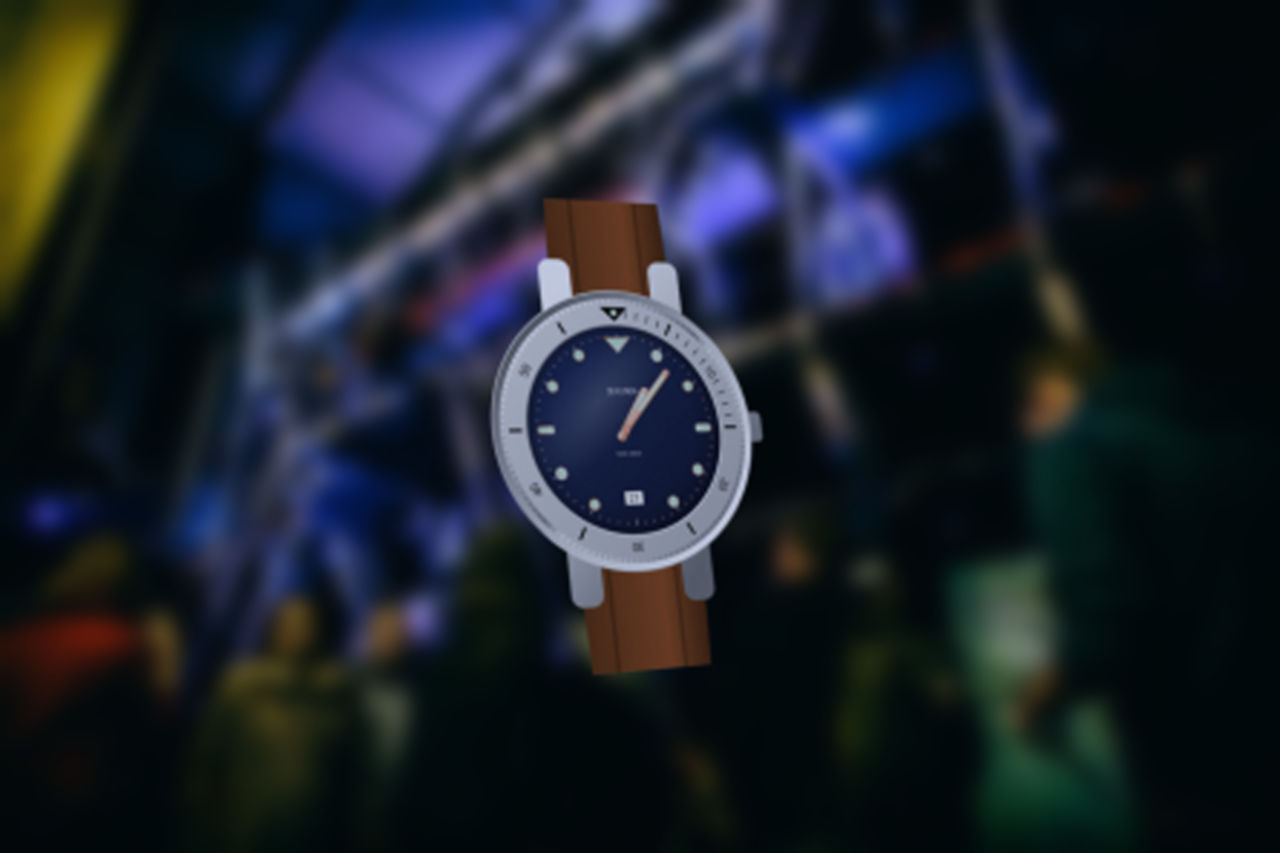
1,07
